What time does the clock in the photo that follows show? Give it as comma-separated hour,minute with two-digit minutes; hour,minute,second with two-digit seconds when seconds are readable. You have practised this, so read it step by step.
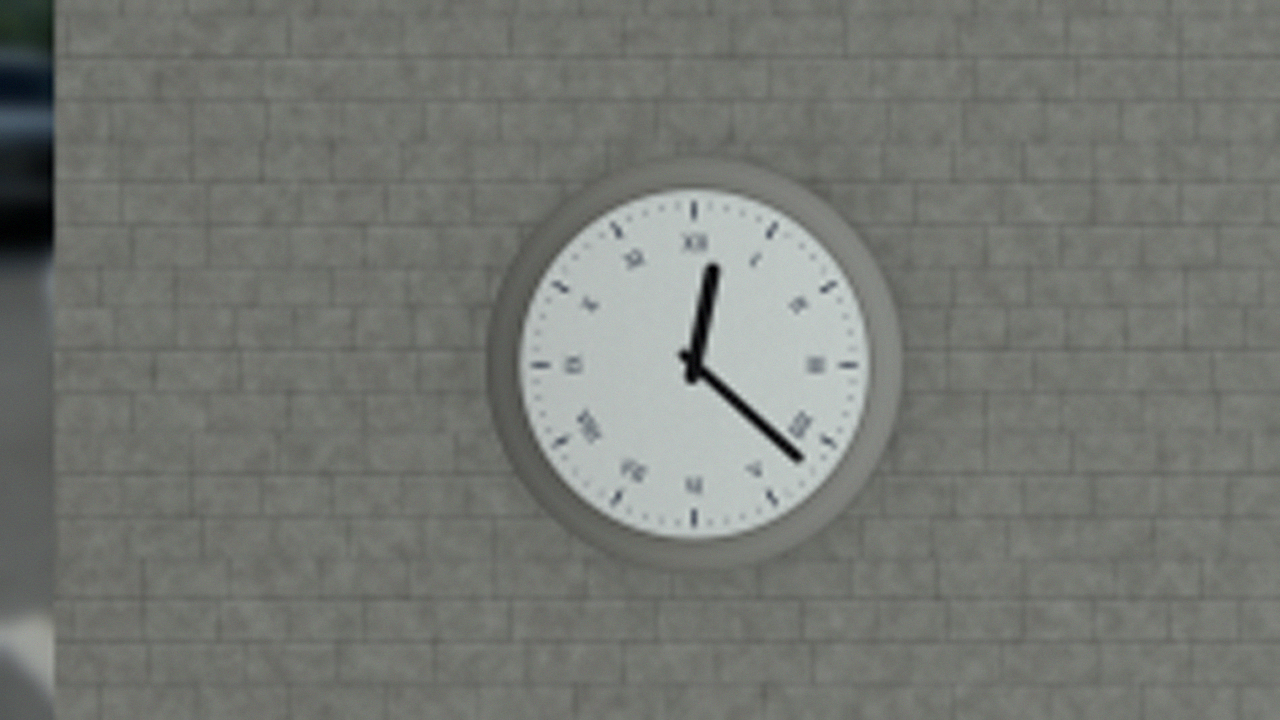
12,22
